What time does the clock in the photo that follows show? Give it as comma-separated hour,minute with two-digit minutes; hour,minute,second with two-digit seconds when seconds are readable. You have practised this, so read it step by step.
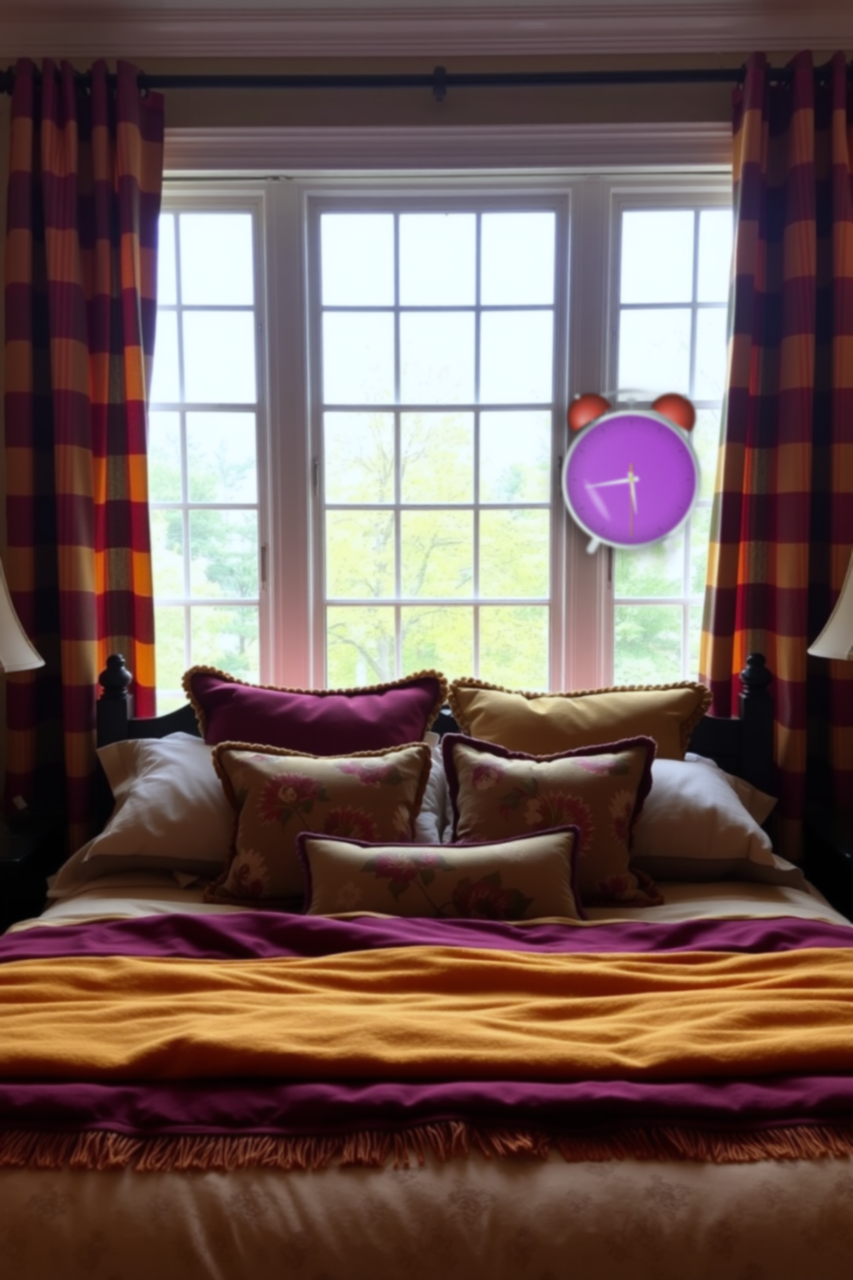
5,43,30
